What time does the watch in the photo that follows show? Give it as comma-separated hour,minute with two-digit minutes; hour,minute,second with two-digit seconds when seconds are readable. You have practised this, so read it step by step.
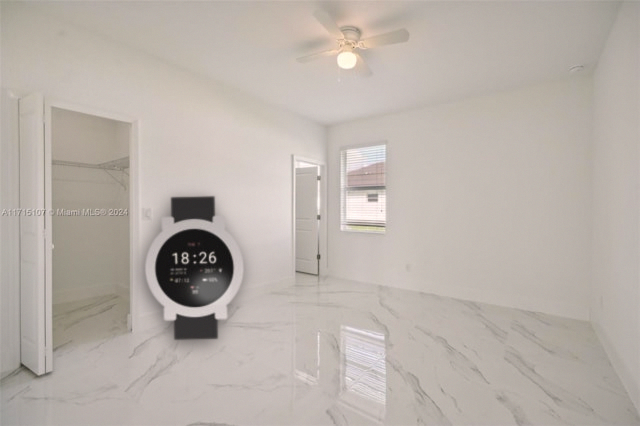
18,26
